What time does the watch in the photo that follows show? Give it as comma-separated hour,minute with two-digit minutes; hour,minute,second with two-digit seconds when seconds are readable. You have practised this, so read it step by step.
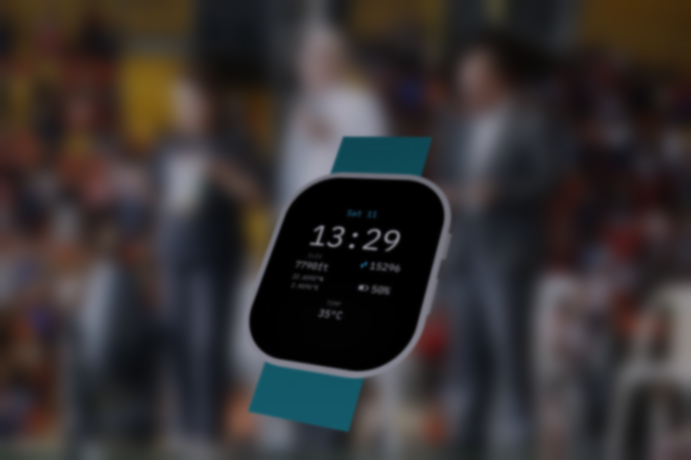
13,29
